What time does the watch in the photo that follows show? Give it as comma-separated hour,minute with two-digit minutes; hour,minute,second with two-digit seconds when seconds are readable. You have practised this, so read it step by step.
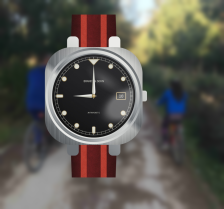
9,00
